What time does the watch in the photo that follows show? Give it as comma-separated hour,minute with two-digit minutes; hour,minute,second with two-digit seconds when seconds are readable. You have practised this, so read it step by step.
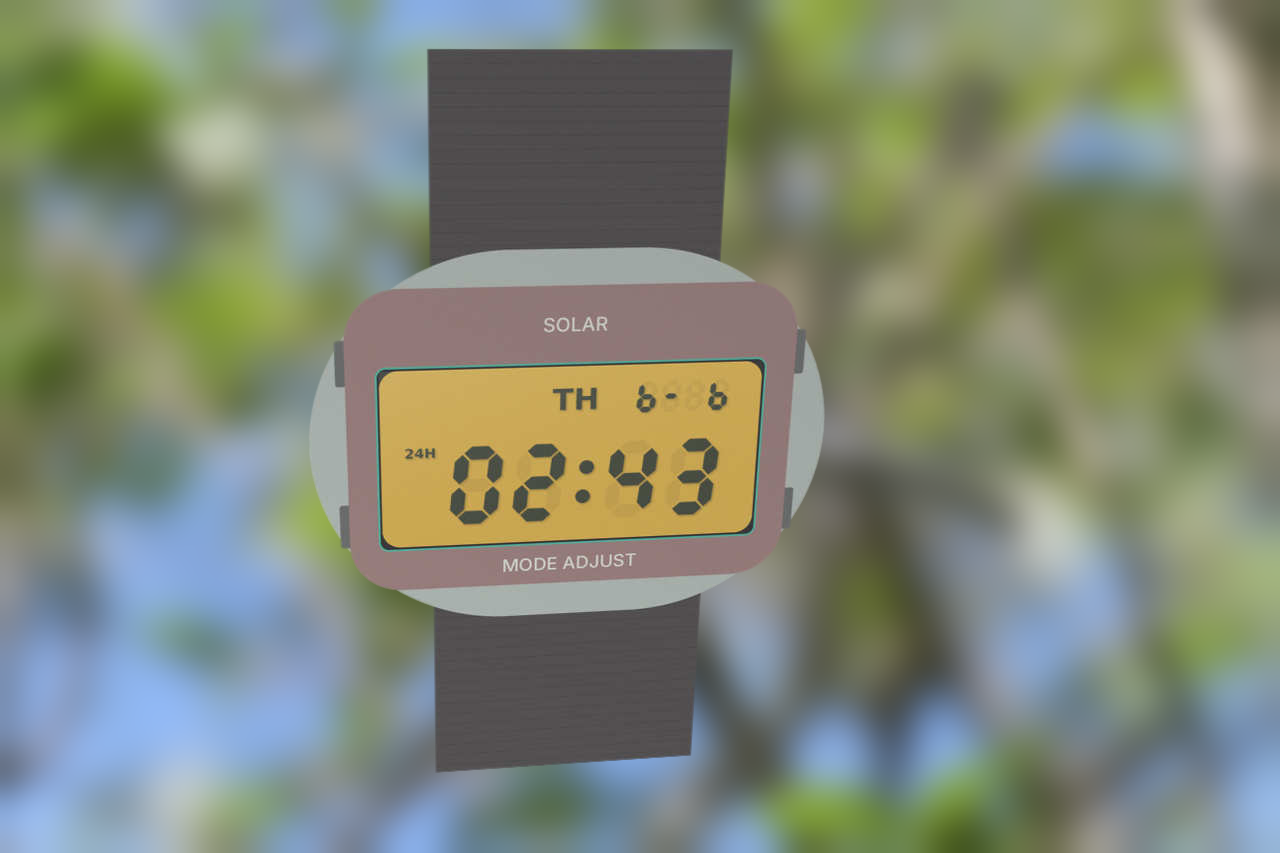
2,43
